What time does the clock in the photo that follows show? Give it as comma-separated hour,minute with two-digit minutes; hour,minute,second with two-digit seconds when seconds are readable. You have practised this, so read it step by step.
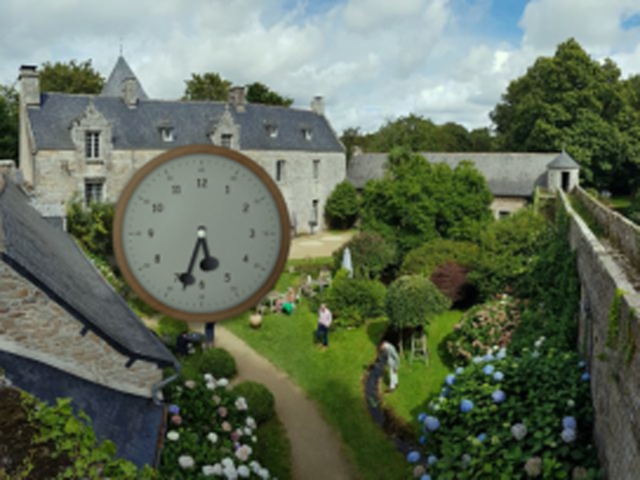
5,33
